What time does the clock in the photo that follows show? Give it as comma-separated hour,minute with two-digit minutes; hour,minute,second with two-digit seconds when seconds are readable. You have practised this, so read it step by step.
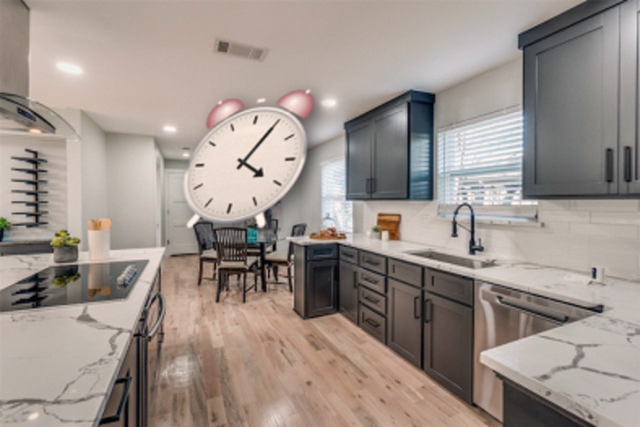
4,05
